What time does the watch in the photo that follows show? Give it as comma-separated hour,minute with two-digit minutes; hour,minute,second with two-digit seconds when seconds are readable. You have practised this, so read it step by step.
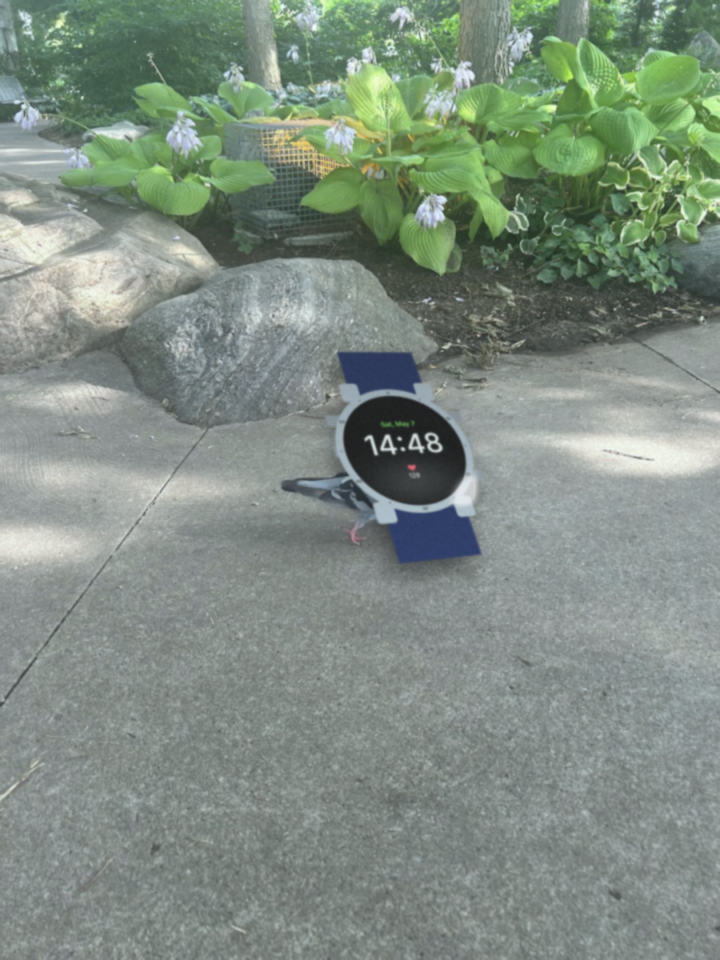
14,48
